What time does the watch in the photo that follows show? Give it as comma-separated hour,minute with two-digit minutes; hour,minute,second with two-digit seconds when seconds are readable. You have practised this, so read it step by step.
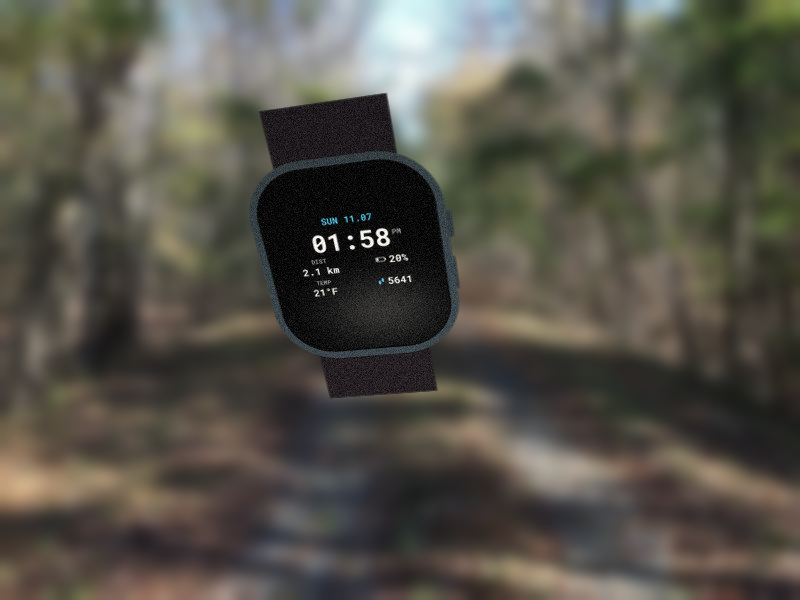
1,58
